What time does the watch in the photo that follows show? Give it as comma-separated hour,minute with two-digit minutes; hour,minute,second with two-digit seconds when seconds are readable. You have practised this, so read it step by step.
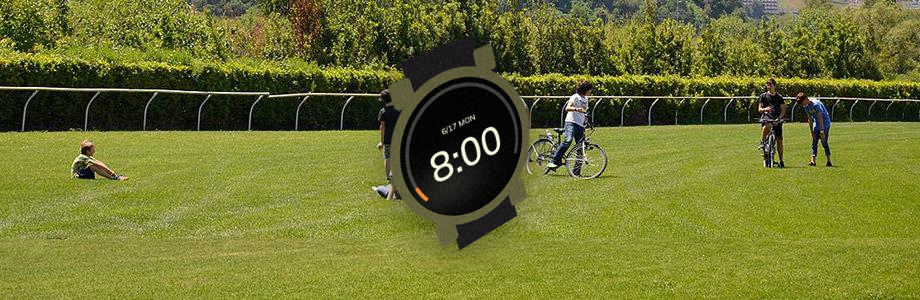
8,00
